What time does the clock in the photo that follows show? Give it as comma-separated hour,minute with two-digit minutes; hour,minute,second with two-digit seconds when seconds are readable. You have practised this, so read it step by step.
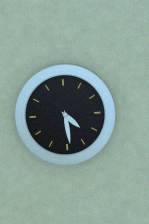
4,29
